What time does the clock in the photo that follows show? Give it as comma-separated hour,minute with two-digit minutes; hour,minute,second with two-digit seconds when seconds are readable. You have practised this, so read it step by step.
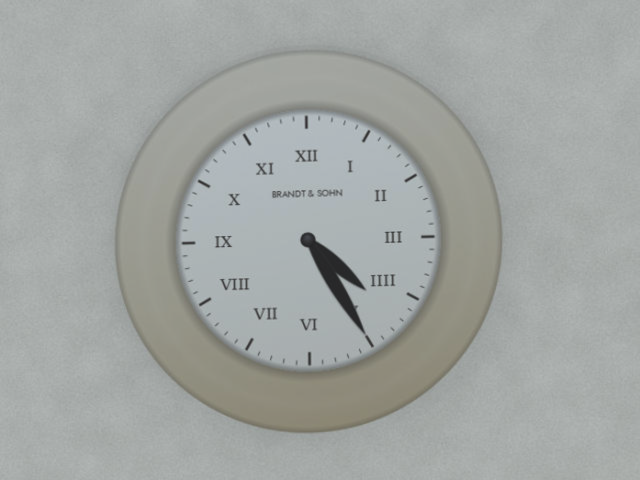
4,25
